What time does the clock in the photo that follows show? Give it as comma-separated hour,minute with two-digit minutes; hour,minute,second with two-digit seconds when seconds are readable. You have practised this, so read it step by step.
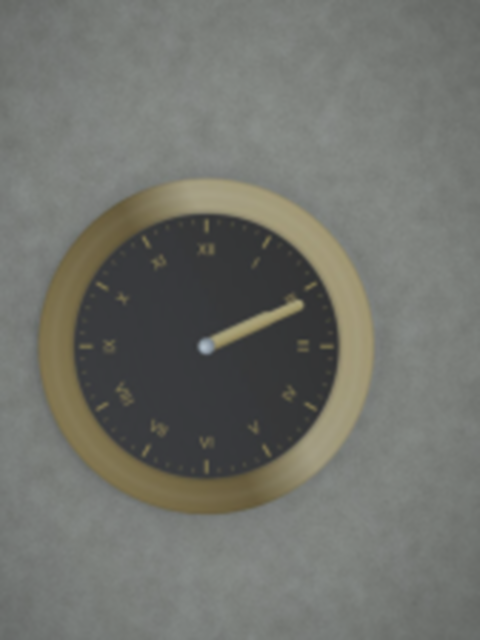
2,11
